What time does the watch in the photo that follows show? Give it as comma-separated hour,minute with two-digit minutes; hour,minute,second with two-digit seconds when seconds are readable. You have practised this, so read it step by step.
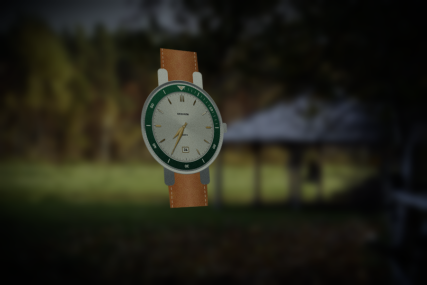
7,35
